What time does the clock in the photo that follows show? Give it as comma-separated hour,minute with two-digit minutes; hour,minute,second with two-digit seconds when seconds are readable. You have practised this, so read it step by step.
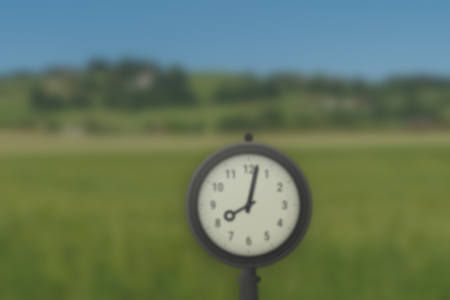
8,02
